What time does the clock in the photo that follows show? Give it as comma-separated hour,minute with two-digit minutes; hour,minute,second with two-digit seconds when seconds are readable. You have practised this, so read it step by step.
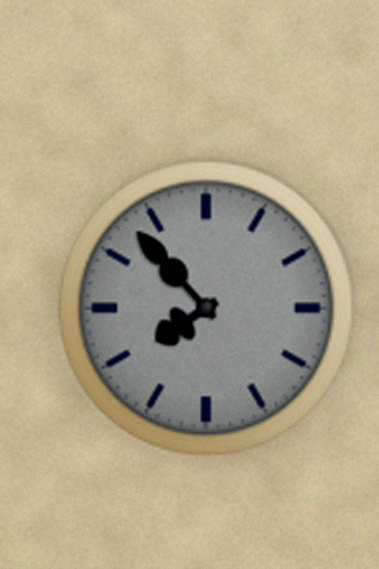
7,53
